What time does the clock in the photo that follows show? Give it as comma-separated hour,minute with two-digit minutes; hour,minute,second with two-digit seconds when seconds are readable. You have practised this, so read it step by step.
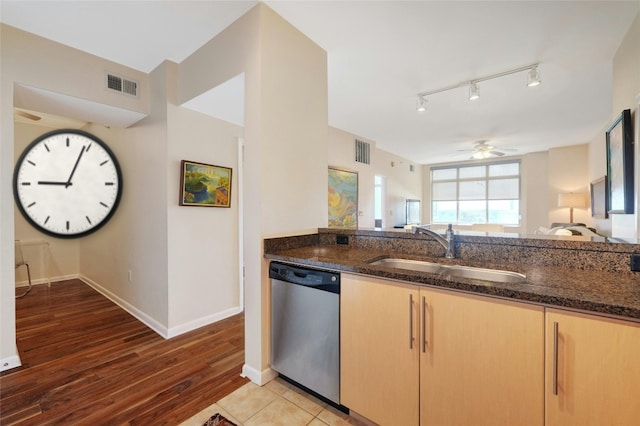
9,04
